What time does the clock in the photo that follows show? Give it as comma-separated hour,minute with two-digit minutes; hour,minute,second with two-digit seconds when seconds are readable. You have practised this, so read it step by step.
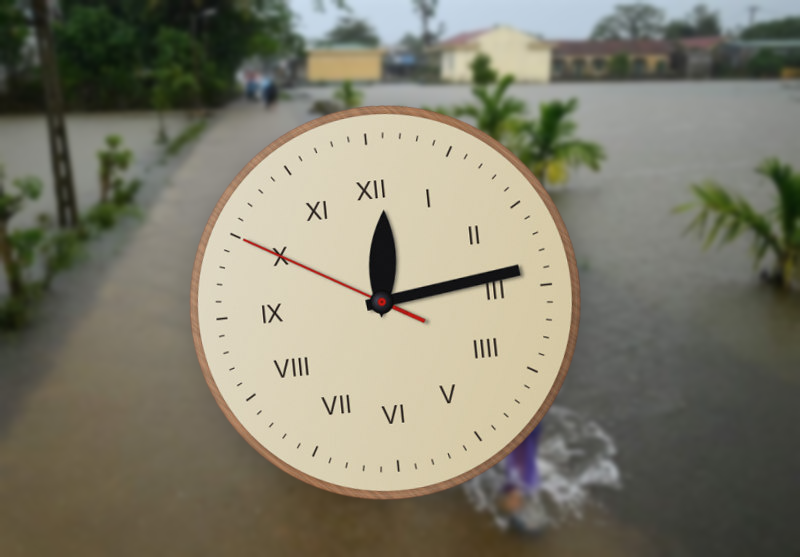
12,13,50
